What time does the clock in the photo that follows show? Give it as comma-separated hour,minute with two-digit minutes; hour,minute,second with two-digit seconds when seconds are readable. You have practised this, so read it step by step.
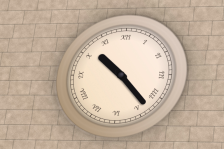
10,23
